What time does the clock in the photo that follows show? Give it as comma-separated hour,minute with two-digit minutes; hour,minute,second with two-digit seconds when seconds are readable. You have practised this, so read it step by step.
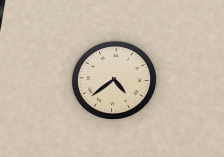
4,38
